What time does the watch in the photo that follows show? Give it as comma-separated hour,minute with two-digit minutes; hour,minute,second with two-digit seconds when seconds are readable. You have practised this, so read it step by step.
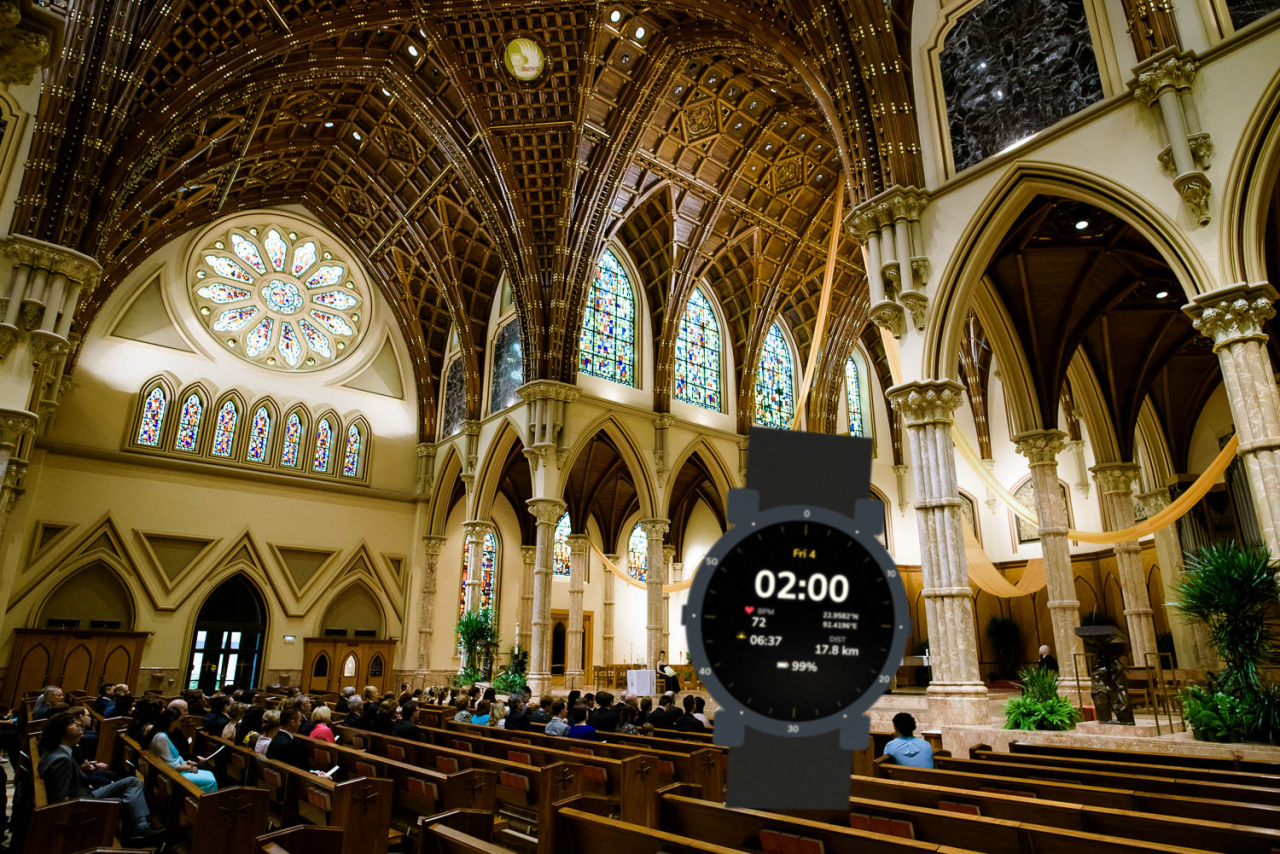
2,00
